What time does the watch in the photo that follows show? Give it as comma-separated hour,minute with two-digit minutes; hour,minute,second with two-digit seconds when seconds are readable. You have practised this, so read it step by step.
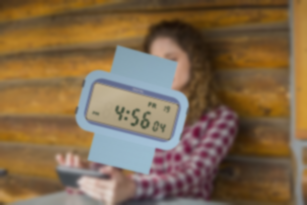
4,56,04
